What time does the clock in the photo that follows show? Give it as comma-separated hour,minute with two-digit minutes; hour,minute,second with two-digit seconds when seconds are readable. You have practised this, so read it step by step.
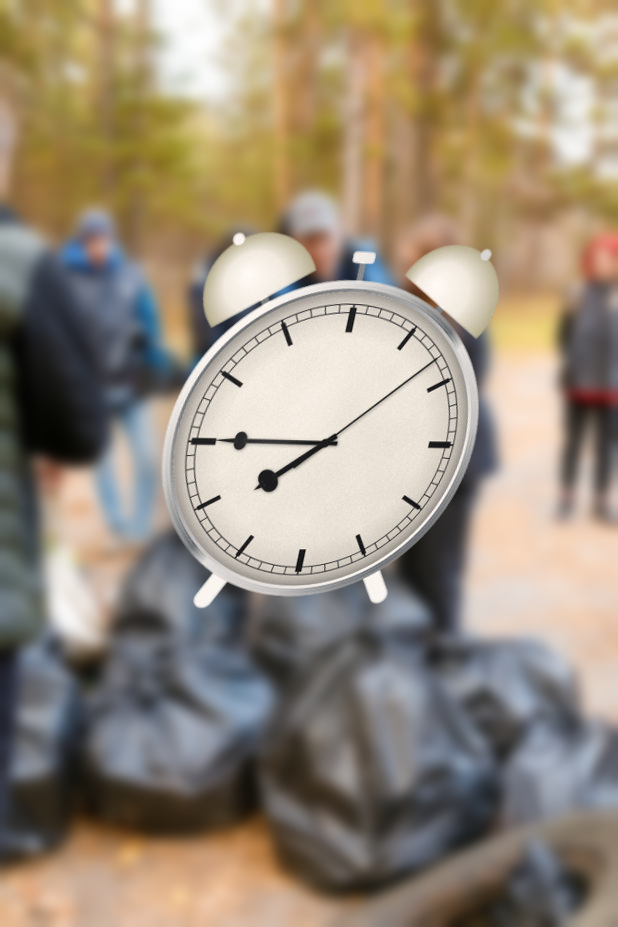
7,45,08
